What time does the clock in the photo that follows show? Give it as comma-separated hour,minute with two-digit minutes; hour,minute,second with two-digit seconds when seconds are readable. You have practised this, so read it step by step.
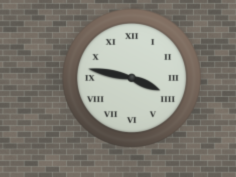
3,47
